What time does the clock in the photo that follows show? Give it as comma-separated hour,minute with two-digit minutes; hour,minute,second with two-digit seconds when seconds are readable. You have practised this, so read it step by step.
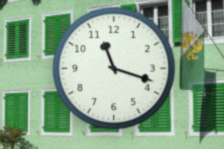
11,18
